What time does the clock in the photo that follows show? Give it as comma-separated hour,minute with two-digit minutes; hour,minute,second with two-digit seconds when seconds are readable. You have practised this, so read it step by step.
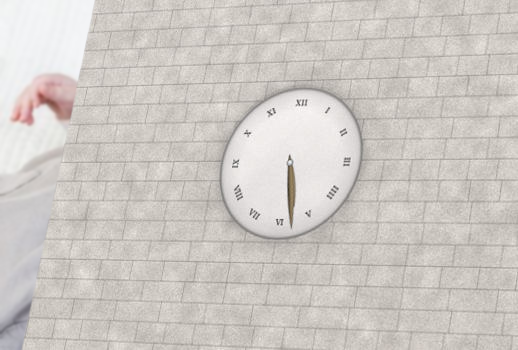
5,28
